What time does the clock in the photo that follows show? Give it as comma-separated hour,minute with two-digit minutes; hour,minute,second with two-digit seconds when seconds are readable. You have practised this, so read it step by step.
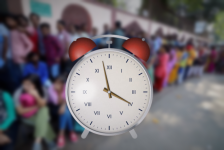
3,58
